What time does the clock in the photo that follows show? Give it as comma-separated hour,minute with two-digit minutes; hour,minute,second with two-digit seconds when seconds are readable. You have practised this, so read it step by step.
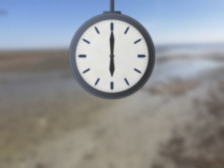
6,00
